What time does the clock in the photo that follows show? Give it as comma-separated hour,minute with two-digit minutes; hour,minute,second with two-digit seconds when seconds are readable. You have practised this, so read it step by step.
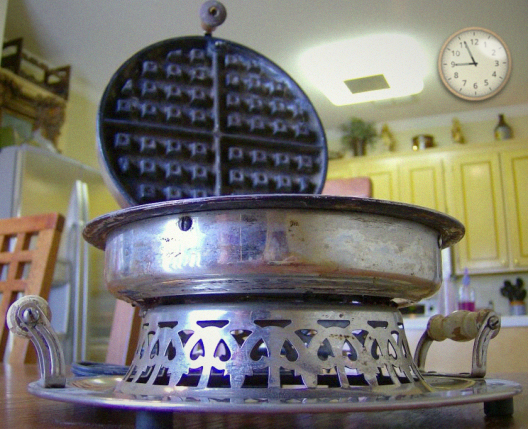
8,56
